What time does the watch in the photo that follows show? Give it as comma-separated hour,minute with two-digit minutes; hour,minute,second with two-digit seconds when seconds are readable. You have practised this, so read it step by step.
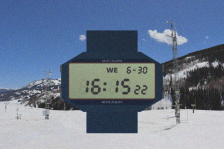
16,15,22
